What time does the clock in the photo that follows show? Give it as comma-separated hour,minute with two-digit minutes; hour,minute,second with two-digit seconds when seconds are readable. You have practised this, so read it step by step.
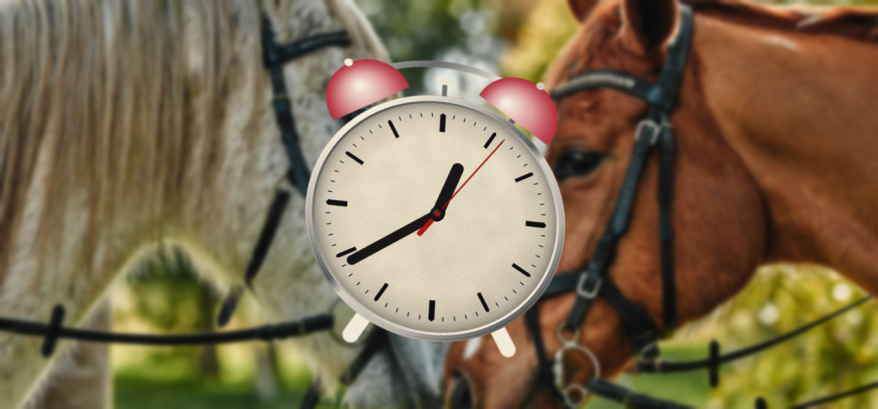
12,39,06
